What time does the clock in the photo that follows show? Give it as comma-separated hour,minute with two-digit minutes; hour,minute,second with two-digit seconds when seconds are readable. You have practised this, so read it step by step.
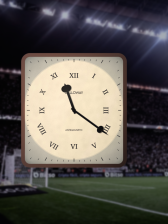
11,21
